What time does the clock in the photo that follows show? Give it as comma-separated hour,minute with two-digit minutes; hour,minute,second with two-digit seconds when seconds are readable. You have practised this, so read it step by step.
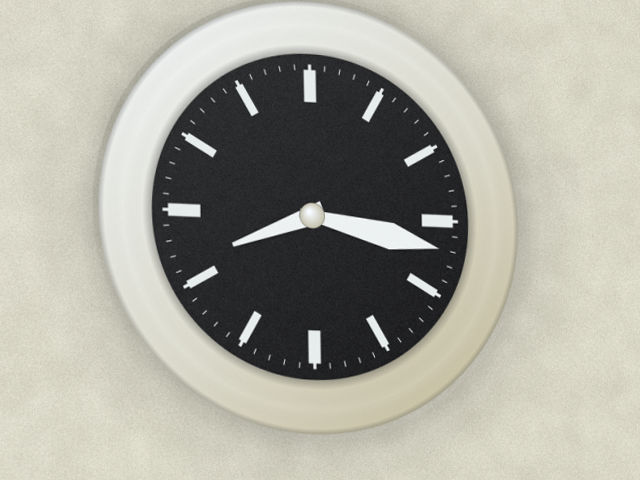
8,17
